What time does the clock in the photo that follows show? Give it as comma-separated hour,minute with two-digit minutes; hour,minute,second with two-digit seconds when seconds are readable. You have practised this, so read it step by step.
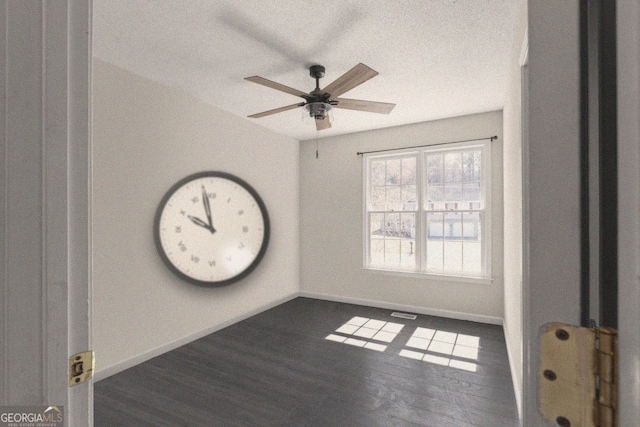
9,58
